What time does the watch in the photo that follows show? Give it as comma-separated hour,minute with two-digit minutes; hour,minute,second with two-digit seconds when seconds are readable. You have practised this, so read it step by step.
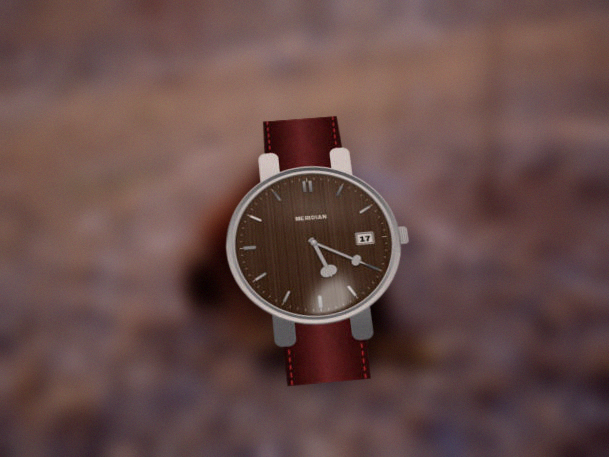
5,20
